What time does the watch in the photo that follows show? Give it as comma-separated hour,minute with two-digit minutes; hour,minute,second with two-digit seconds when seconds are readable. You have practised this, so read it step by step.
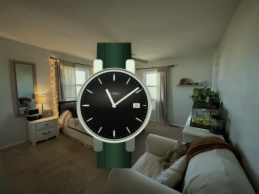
11,09
